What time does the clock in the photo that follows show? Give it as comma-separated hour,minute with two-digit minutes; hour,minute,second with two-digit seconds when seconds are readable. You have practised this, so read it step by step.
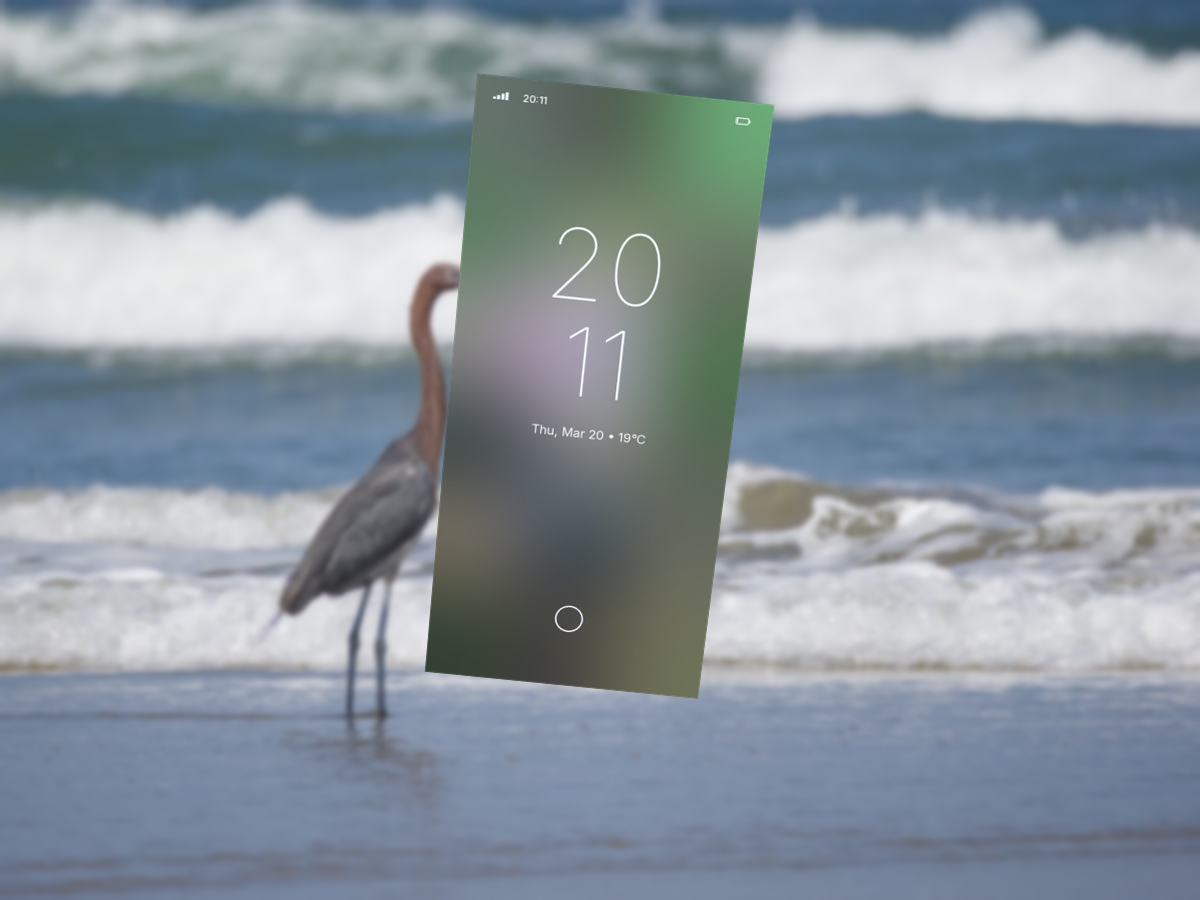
20,11
